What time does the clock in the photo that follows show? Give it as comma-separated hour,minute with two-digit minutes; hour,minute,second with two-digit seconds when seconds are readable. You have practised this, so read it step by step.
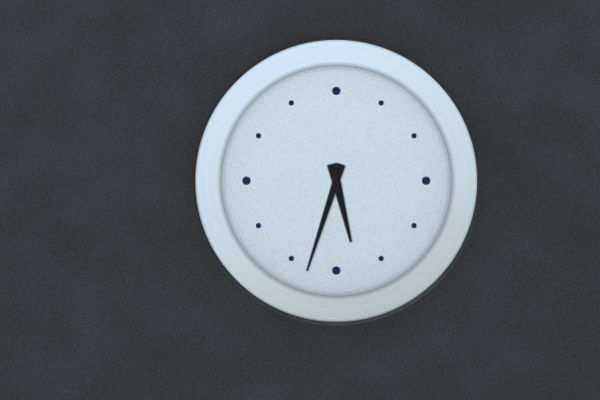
5,33
